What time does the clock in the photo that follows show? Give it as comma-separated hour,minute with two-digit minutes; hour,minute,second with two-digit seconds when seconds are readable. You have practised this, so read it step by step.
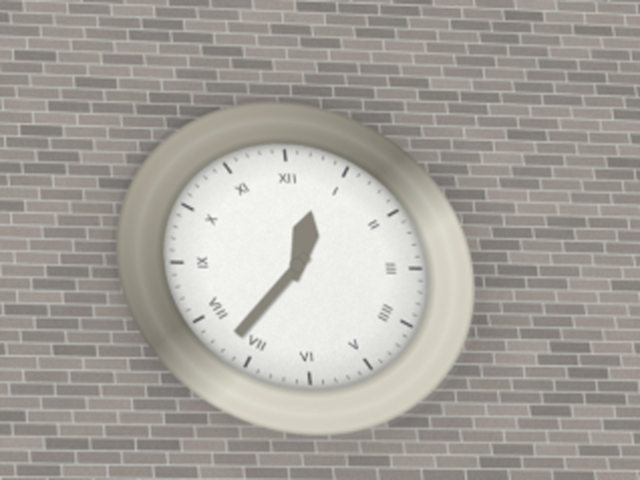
12,37
